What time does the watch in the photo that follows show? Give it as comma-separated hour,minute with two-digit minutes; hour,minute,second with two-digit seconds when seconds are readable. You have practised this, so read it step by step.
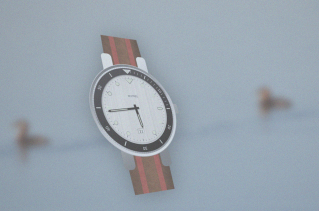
5,44
